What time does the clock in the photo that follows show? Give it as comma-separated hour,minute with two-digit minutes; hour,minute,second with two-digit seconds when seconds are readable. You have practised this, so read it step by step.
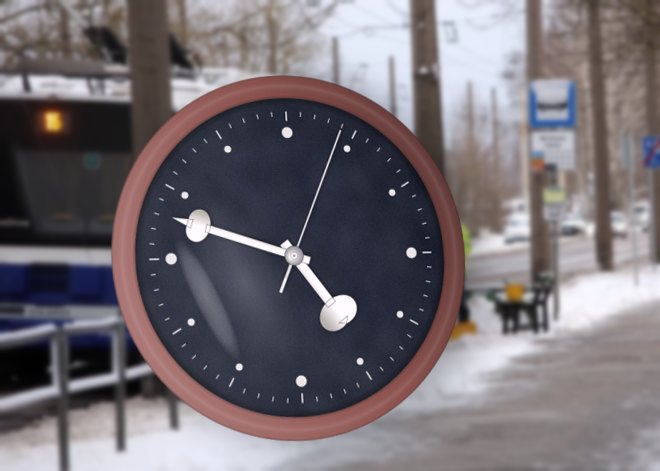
4,48,04
